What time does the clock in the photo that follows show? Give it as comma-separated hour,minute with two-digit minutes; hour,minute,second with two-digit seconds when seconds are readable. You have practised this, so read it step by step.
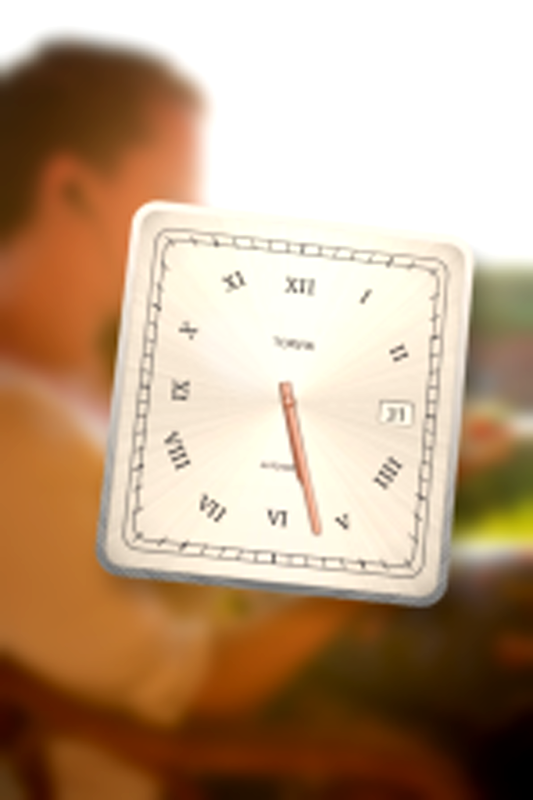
5,27
